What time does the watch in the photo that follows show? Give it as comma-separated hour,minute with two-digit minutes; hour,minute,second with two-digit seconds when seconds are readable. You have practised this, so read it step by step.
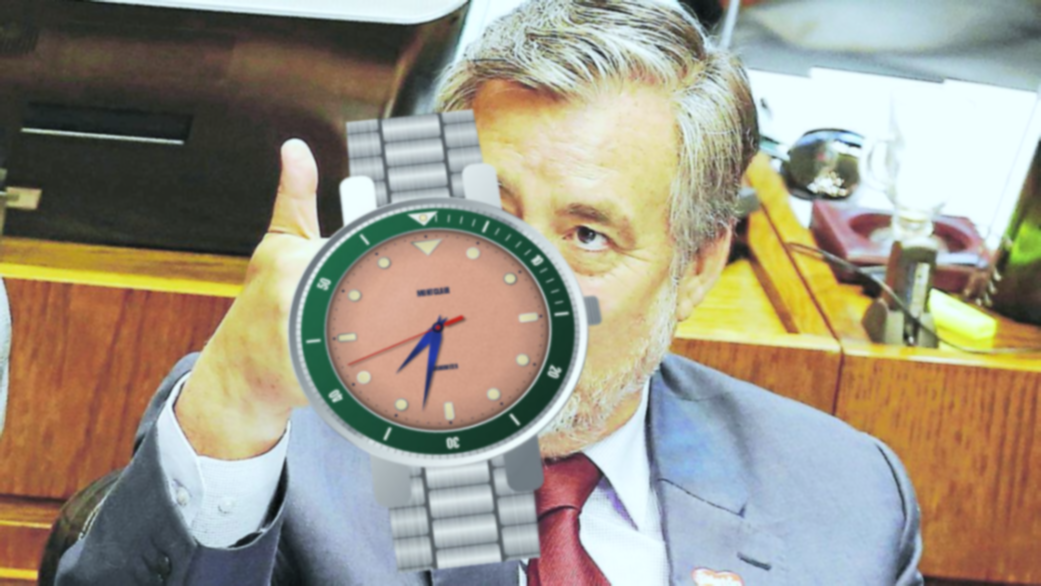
7,32,42
